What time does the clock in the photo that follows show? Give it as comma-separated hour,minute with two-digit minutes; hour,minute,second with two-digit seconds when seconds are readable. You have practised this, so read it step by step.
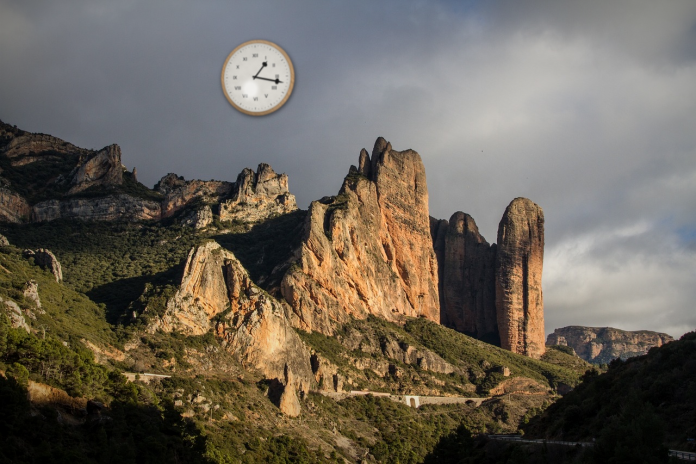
1,17
